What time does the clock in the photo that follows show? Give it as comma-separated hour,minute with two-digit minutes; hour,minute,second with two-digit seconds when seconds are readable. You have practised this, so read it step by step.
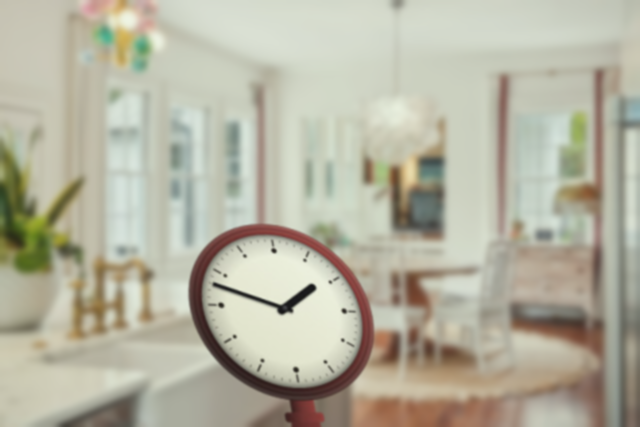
1,48
